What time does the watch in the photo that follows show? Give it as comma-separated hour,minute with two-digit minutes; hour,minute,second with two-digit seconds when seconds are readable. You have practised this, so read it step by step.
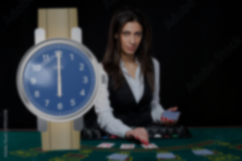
6,00
